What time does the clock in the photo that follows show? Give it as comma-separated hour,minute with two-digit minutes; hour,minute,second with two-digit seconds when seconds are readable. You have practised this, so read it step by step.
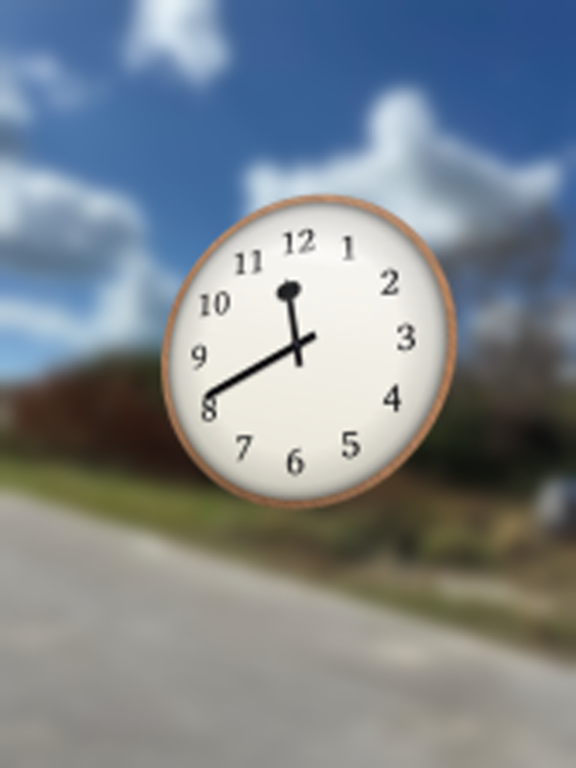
11,41
